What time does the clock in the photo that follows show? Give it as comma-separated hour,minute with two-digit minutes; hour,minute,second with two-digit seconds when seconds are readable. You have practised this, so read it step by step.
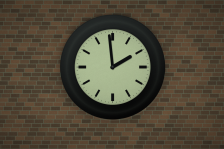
1,59
